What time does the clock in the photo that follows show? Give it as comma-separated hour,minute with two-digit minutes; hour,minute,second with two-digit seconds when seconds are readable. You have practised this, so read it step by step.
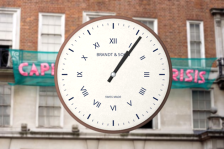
1,06
